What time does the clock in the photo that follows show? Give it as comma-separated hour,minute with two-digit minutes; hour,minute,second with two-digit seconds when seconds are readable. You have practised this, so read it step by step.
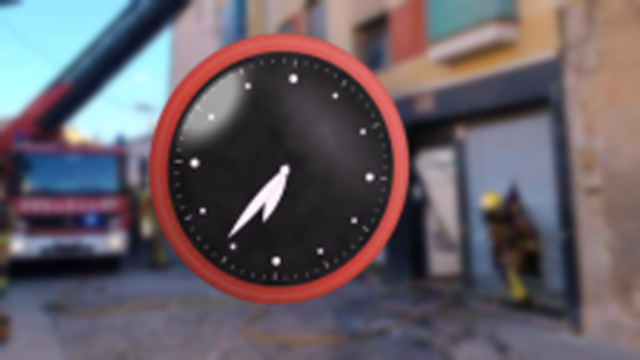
6,36
